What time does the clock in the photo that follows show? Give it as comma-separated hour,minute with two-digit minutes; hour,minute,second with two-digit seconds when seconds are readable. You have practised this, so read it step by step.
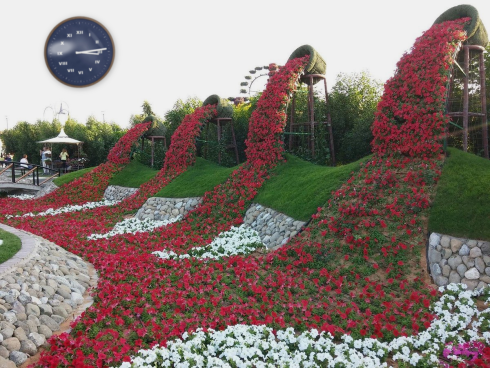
3,14
